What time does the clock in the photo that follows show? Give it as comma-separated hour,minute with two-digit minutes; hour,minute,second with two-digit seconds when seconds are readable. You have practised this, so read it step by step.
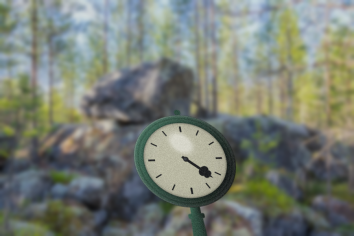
4,22
